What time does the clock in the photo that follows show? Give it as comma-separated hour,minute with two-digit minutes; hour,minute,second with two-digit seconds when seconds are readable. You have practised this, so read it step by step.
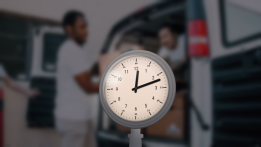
12,12
